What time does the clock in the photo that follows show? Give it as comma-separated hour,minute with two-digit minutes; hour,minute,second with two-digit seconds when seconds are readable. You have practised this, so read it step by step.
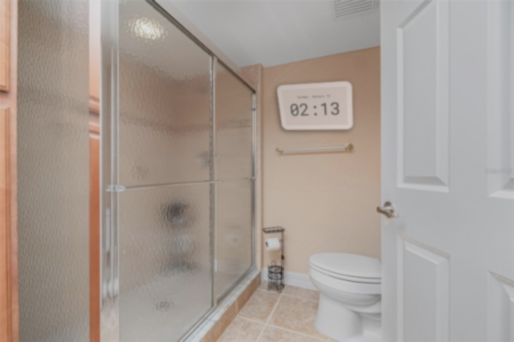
2,13
